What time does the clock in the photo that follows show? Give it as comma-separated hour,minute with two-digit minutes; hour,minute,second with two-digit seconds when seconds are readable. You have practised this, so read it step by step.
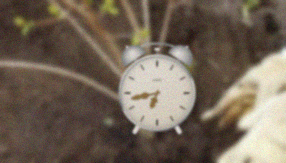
6,43
